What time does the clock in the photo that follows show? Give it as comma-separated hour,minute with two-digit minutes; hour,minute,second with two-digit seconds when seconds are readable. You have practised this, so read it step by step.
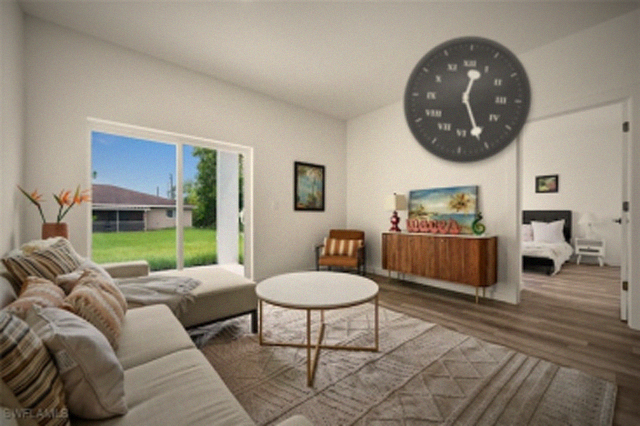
12,26
